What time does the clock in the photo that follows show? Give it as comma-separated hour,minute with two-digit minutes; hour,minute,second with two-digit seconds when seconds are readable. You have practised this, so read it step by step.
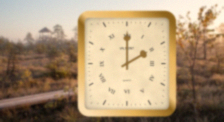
2,00
